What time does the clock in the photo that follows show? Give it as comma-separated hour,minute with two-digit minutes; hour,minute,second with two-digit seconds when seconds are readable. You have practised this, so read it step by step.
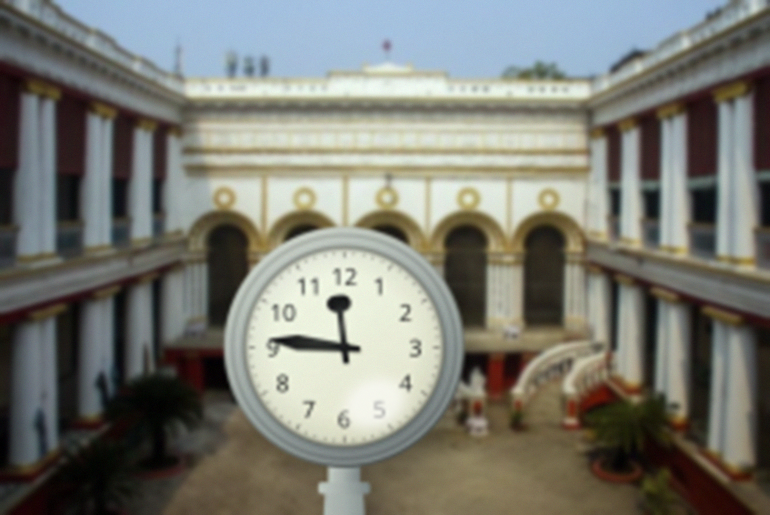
11,46
